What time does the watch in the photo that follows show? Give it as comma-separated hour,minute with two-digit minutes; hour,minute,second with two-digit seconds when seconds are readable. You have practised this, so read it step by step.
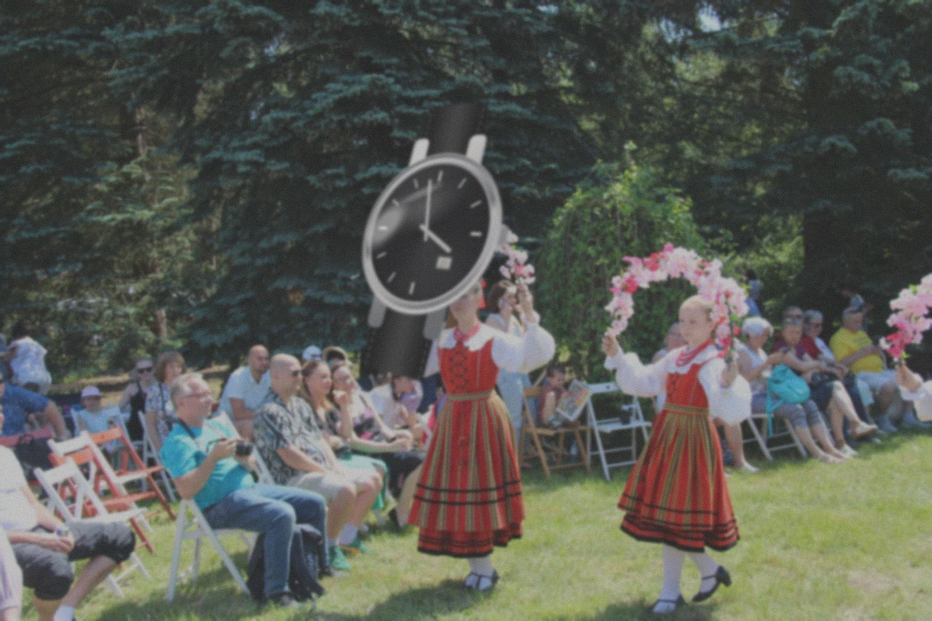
3,58
